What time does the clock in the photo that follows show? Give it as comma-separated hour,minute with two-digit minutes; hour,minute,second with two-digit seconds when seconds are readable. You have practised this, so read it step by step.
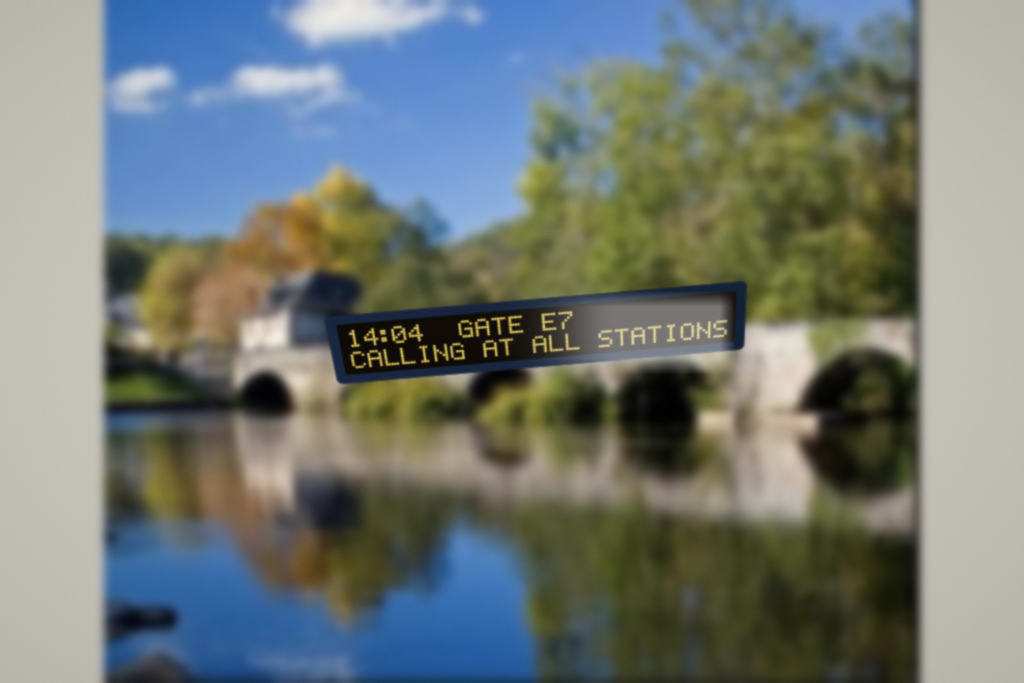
14,04
